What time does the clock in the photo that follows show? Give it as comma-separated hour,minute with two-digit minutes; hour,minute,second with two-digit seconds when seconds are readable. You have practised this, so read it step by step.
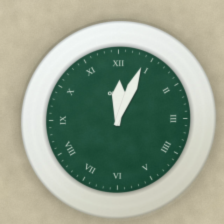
12,04
